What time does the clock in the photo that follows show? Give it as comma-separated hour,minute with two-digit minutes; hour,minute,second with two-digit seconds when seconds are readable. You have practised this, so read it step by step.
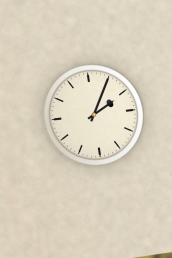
2,05
